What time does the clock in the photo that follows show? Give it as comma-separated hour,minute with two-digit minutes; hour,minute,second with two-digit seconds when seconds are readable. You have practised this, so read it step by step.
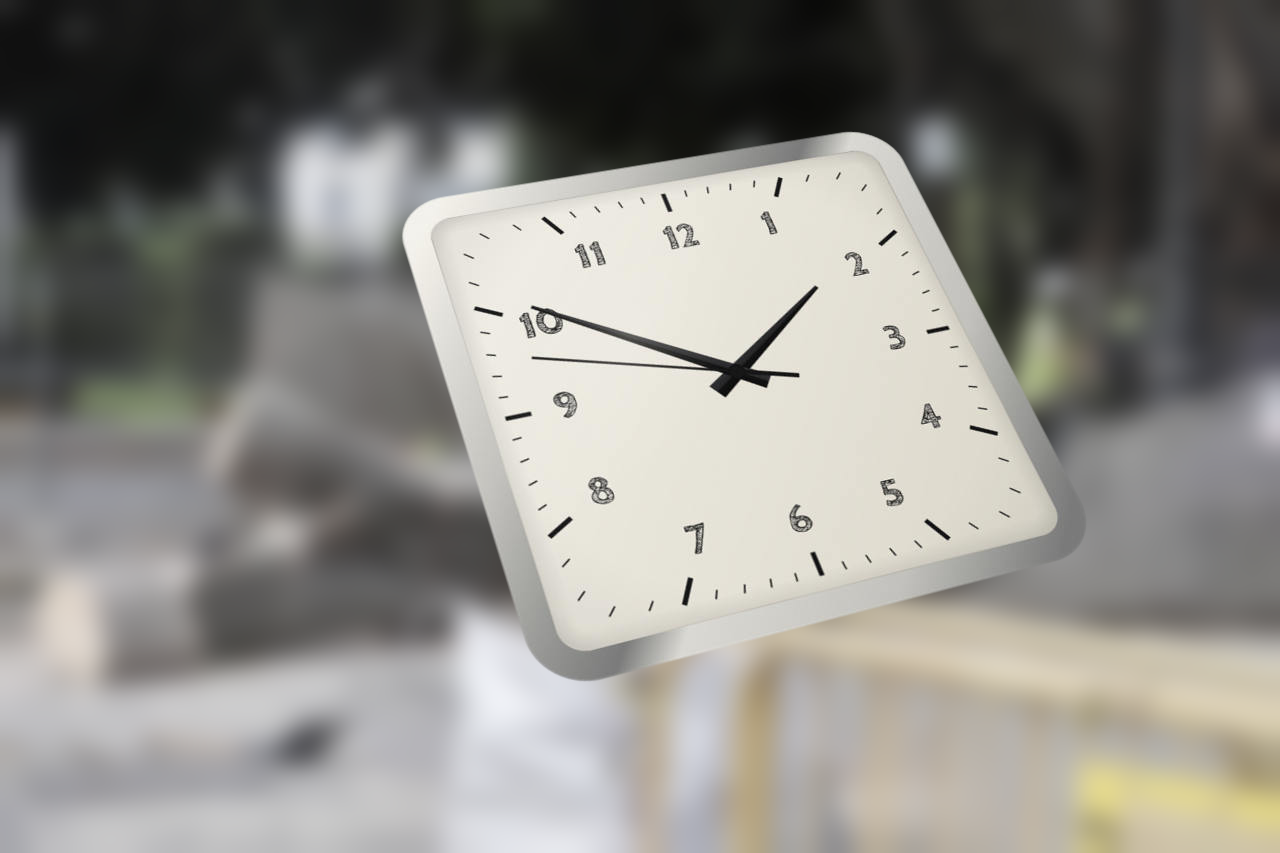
1,50,48
